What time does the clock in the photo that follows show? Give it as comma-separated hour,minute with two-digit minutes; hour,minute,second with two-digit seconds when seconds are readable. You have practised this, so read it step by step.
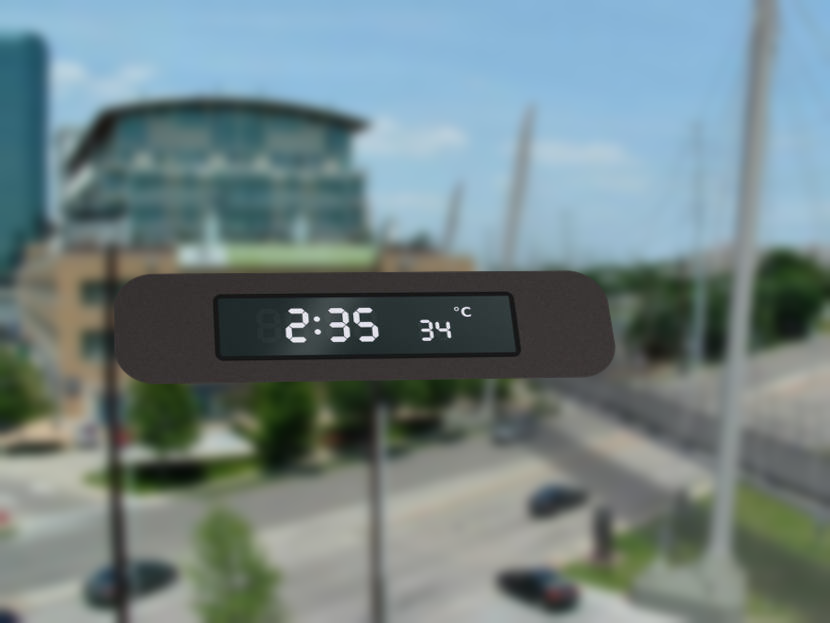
2,35
